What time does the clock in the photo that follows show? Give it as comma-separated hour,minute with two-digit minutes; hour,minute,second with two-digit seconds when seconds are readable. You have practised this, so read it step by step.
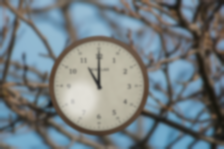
11,00
